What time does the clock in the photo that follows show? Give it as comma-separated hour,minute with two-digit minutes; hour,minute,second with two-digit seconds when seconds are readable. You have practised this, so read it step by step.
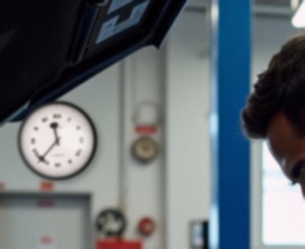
11,37
